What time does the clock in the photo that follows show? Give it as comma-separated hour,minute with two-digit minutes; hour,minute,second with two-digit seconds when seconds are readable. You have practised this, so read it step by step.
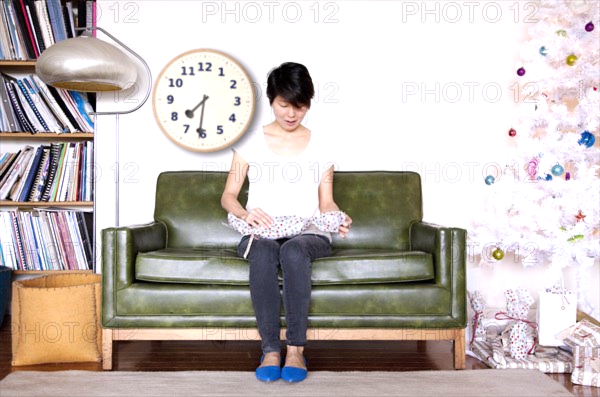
7,31
